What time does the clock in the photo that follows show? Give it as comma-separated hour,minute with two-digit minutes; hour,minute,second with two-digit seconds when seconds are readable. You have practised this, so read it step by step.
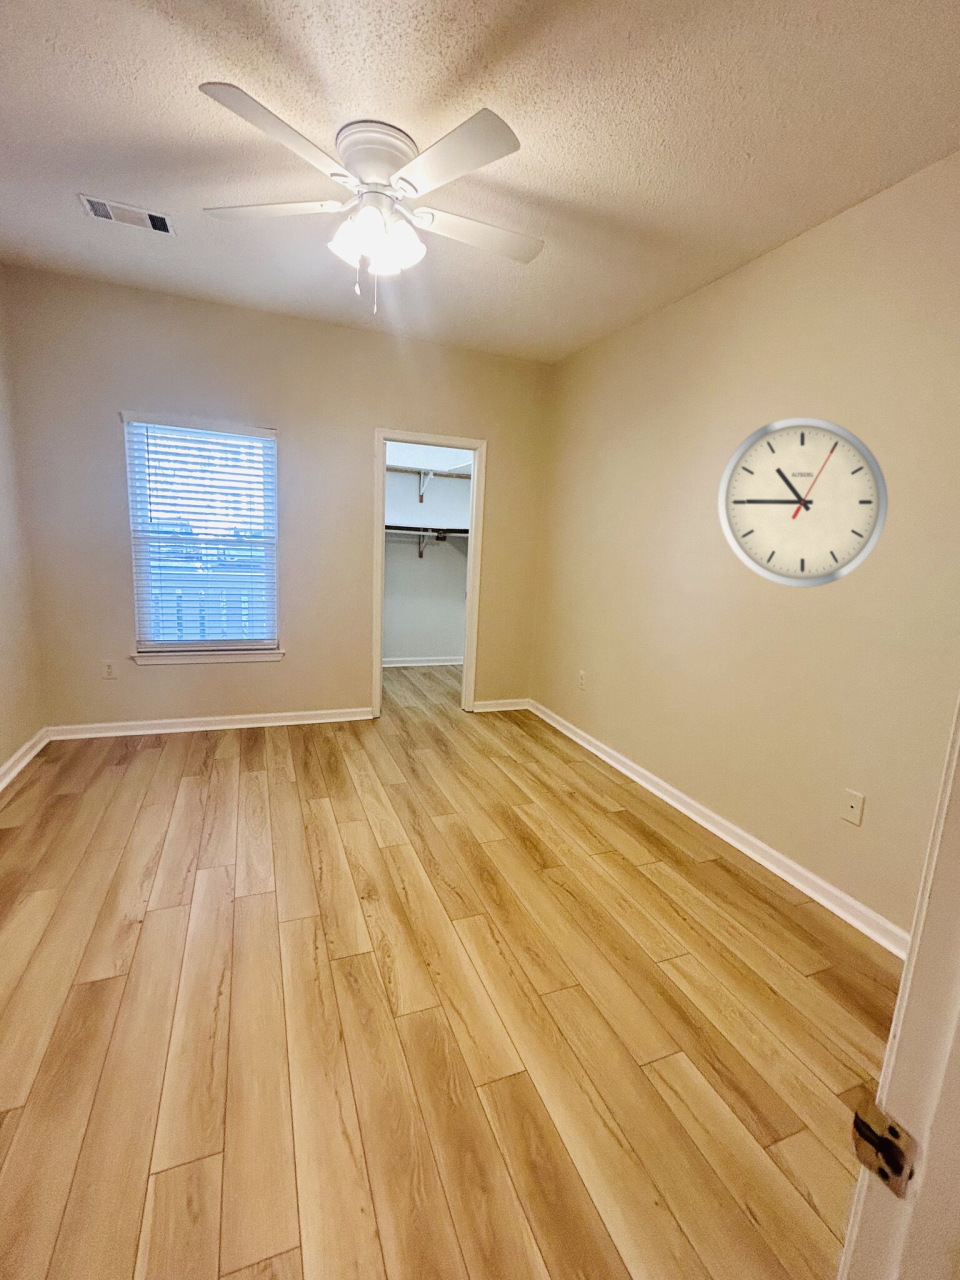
10,45,05
